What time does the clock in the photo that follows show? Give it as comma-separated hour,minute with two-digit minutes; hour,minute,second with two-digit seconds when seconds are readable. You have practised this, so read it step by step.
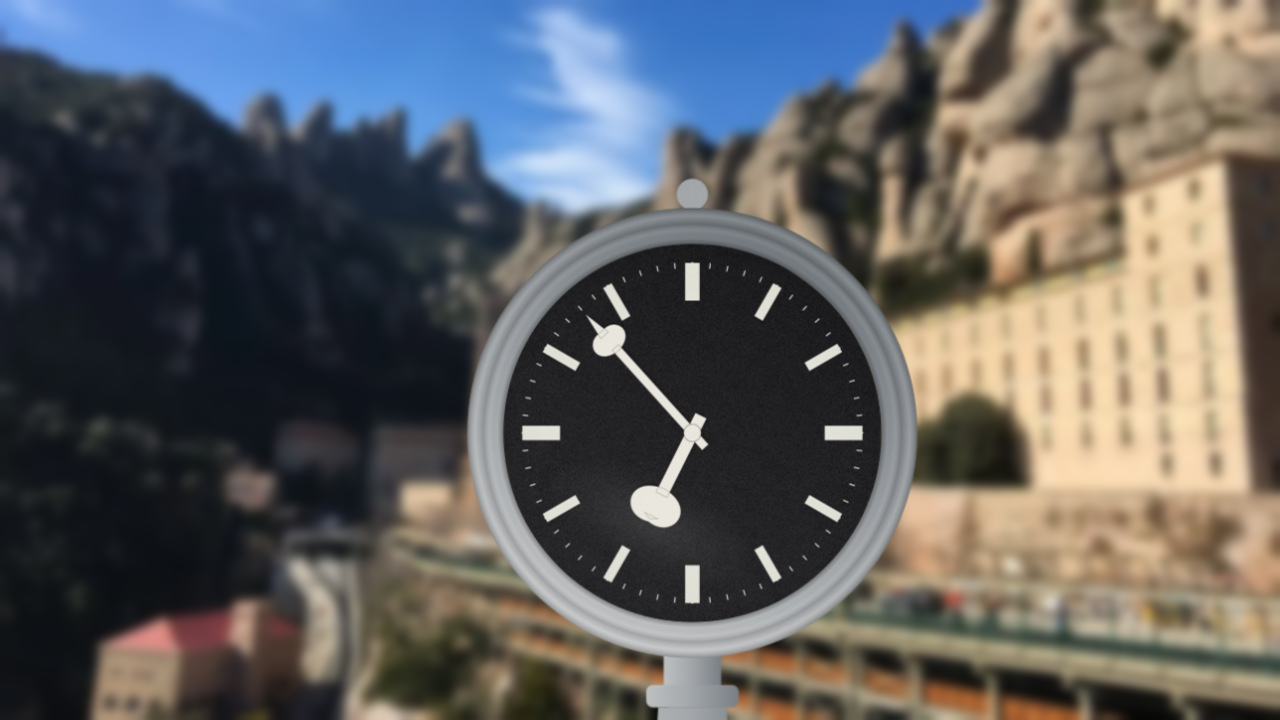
6,53
